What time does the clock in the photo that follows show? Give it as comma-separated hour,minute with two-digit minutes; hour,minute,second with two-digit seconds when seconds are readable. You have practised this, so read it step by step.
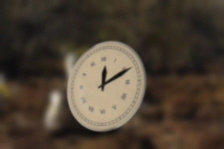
12,11
